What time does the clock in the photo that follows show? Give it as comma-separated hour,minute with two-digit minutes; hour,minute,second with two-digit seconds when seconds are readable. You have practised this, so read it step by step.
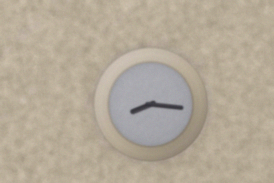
8,16
